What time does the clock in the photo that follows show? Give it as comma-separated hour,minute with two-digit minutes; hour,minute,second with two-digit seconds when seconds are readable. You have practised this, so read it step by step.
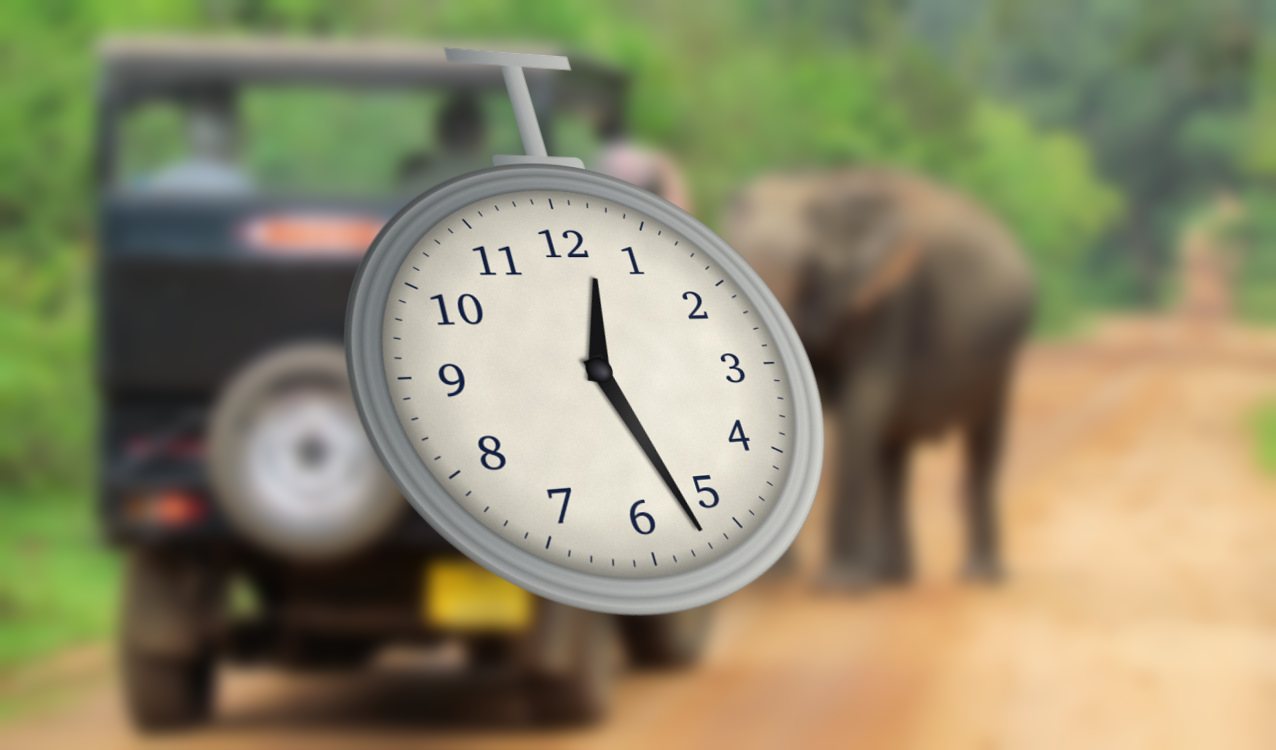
12,27
